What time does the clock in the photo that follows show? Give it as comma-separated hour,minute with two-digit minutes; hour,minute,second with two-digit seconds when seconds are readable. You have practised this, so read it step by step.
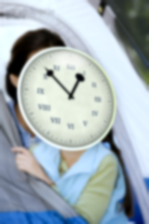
12,52
